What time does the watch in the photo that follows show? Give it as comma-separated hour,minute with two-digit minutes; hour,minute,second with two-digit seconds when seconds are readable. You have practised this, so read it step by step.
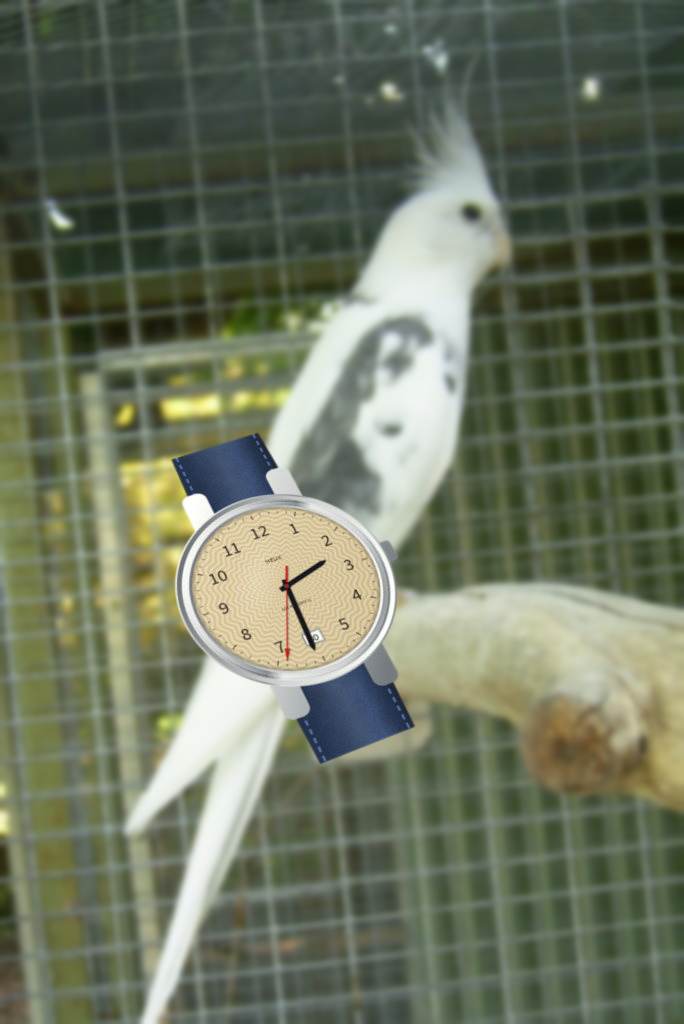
2,30,34
